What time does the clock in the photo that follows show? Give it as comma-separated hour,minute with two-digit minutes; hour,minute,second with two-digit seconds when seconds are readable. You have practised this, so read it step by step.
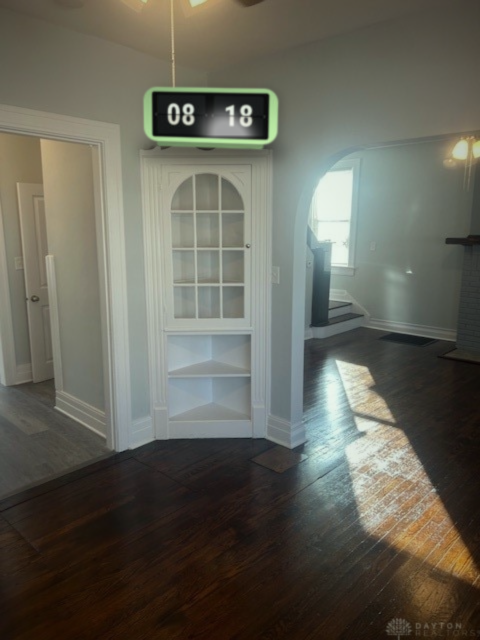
8,18
